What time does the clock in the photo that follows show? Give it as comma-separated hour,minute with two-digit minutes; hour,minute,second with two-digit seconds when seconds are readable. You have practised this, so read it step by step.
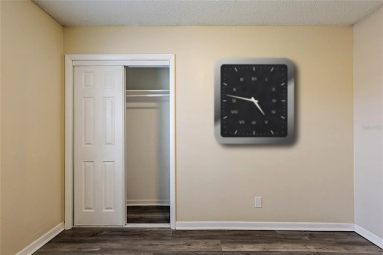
4,47
